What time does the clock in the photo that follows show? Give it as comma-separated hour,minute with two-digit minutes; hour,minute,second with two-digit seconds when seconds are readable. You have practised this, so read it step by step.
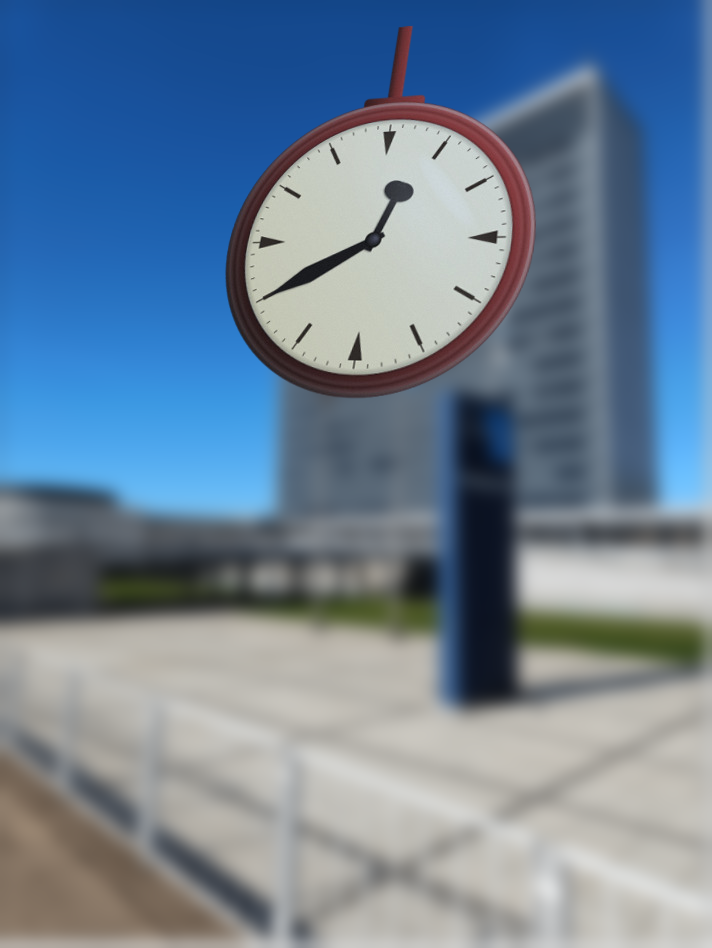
12,40
